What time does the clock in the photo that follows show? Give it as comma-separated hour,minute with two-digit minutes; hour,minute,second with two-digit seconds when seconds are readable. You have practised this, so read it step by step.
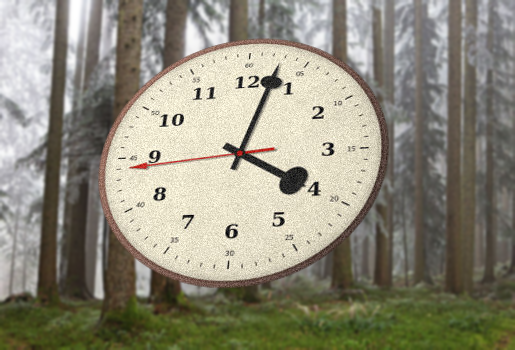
4,02,44
